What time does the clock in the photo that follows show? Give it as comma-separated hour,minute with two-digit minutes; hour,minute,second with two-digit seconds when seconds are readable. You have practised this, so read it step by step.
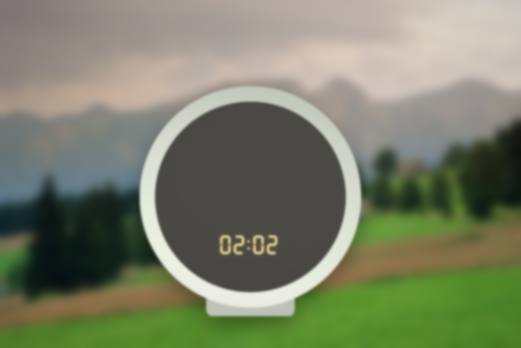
2,02
